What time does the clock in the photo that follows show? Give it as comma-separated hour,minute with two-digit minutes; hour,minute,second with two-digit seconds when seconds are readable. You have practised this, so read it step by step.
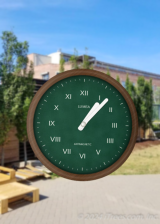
1,07
